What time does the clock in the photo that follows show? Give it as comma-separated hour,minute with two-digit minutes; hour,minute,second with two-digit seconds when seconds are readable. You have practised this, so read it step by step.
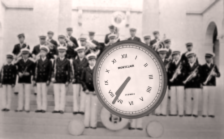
7,37
